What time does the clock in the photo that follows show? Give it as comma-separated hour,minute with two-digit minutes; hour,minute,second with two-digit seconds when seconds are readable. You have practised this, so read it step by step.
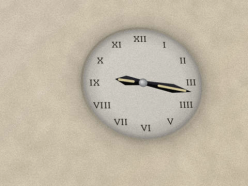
9,17
